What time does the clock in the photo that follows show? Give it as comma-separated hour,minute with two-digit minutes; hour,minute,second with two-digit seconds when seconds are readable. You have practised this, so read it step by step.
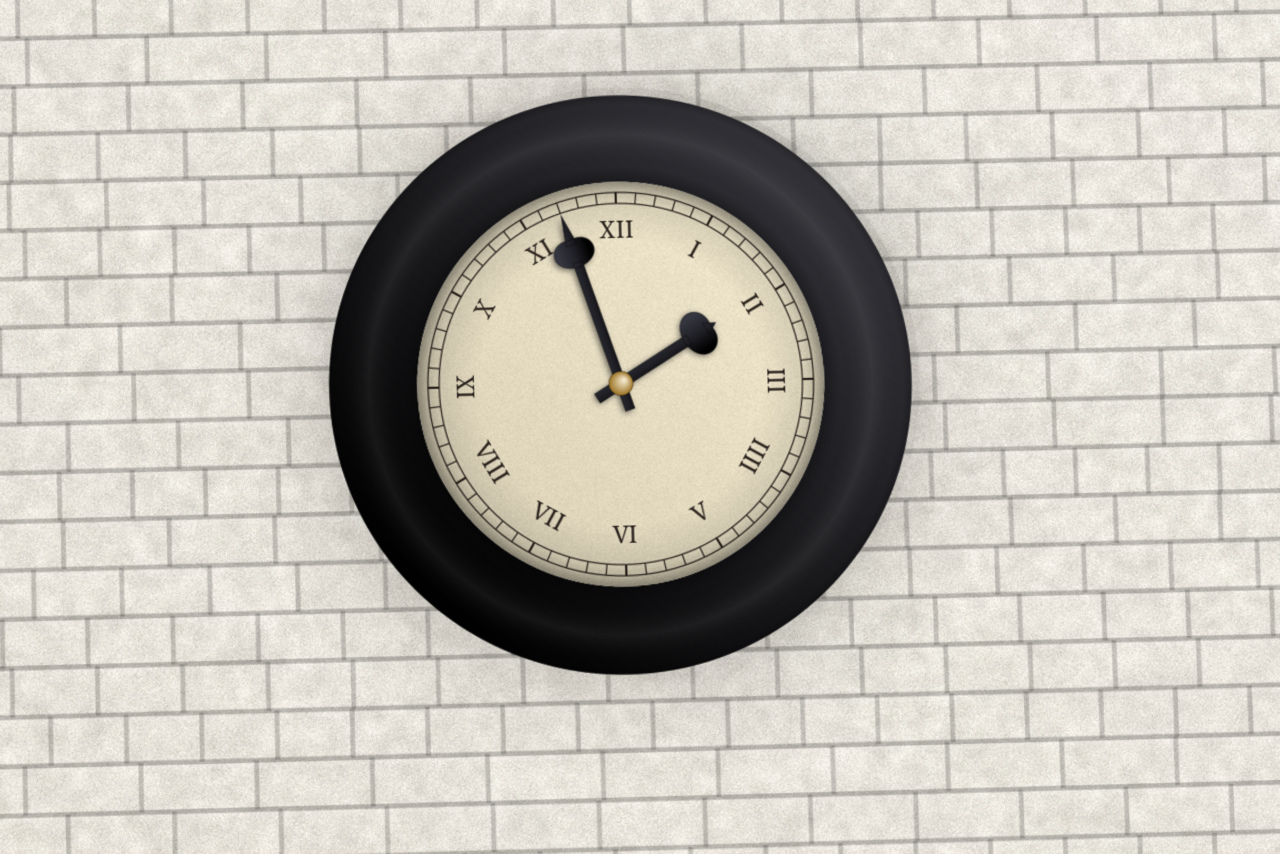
1,57
